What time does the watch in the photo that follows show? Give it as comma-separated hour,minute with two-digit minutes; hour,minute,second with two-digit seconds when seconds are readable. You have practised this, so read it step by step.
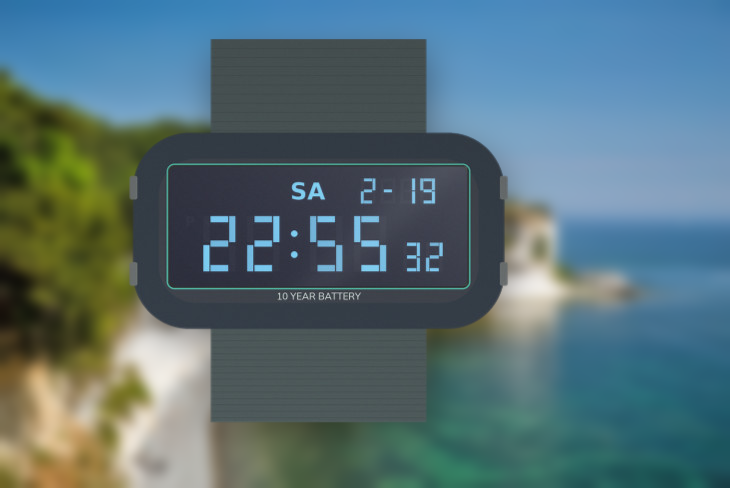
22,55,32
